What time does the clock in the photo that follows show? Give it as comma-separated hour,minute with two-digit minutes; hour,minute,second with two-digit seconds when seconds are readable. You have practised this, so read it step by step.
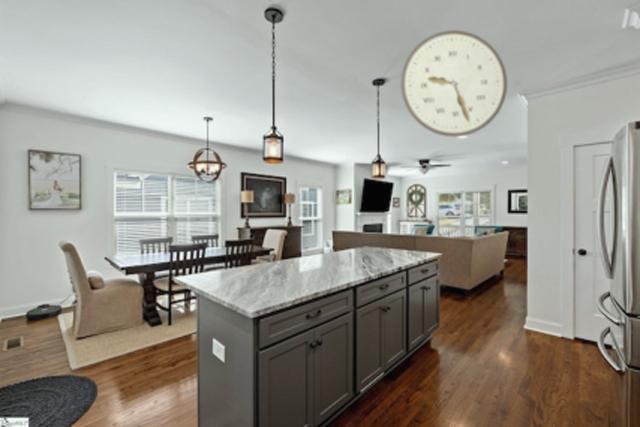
9,27
